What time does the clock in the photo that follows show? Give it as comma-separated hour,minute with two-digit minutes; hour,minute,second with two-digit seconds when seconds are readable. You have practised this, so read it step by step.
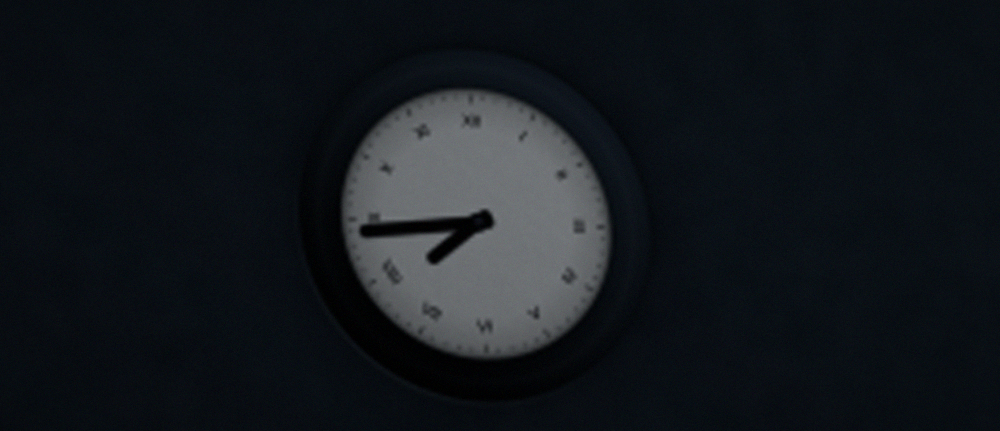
7,44
